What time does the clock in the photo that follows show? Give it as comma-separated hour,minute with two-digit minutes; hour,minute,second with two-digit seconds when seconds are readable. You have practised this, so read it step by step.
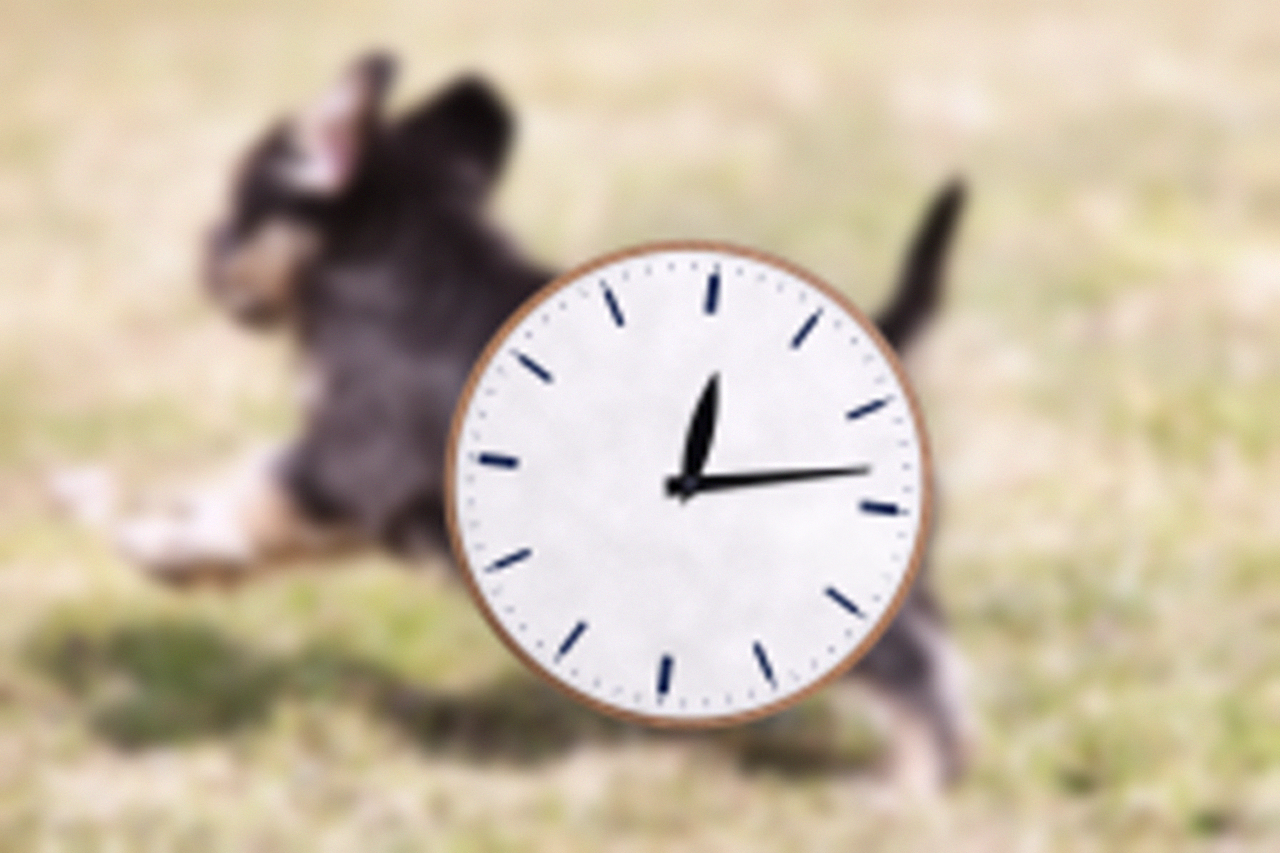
12,13
